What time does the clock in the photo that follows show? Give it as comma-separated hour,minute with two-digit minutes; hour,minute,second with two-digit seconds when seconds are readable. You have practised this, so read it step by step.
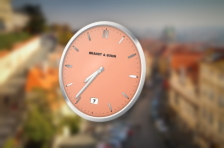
7,36
